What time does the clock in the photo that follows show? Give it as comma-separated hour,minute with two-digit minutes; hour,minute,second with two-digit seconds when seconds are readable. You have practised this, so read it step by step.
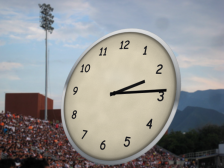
2,14
